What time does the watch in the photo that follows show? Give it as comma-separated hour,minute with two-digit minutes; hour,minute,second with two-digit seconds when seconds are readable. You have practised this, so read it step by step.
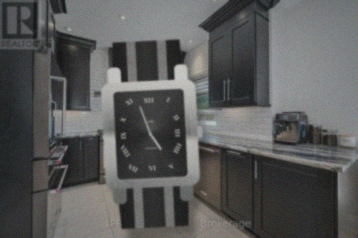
4,57
